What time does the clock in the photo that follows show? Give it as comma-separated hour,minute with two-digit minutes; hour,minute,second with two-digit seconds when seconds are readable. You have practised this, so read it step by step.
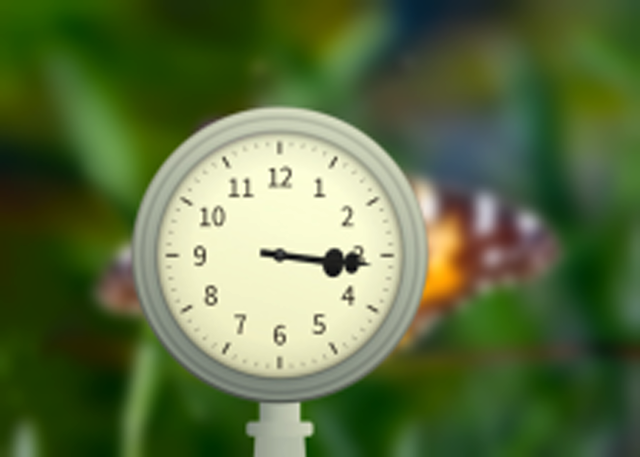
3,16
